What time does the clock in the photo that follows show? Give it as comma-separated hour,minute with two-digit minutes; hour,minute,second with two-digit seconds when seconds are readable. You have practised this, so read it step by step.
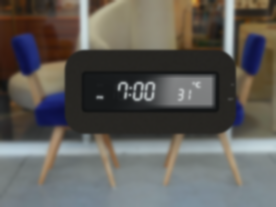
7,00
